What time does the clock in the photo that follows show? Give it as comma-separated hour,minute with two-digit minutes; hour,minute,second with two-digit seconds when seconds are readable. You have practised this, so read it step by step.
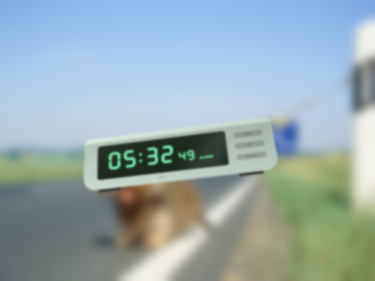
5,32
